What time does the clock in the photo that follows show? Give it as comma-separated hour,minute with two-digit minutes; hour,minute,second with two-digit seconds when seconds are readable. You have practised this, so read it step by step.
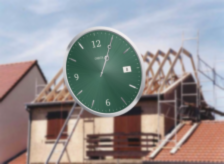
1,05
